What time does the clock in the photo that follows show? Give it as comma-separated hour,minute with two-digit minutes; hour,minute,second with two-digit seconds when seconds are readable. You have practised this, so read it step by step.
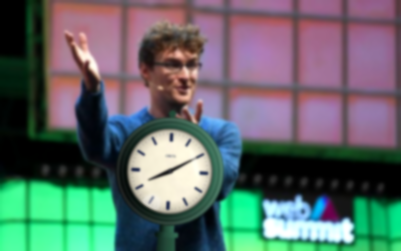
8,10
